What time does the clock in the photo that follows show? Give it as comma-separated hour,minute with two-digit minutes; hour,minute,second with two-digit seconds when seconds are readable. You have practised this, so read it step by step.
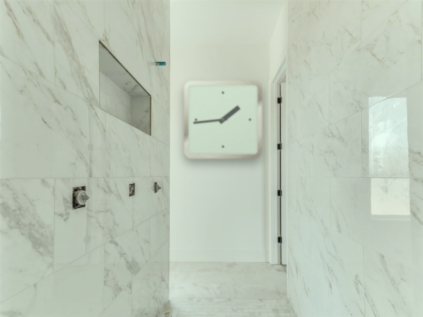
1,44
